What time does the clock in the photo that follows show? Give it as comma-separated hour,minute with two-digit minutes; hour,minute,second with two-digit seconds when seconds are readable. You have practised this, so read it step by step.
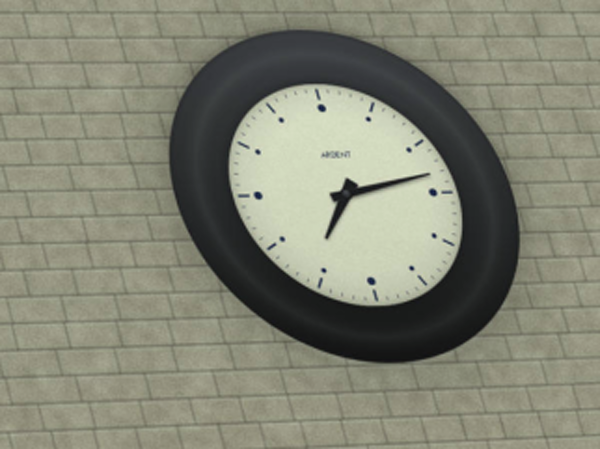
7,13
